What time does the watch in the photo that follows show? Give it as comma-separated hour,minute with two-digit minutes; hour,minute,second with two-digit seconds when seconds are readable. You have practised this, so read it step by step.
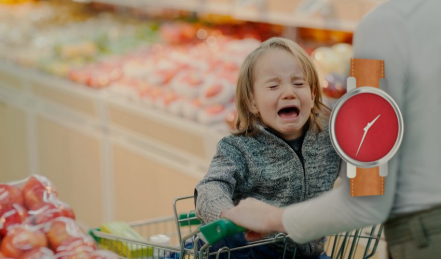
1,34
